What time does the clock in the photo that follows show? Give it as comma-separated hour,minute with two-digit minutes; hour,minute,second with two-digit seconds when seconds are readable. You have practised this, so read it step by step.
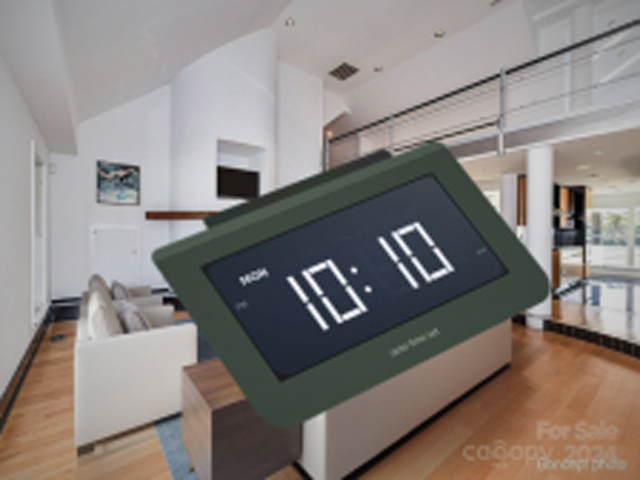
10,10
